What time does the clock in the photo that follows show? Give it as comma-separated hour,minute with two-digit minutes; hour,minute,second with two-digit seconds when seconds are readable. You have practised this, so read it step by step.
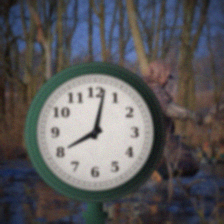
8,02
